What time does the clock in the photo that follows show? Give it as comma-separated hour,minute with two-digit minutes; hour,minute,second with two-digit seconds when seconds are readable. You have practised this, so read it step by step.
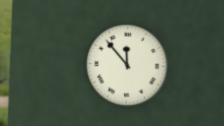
11,53
